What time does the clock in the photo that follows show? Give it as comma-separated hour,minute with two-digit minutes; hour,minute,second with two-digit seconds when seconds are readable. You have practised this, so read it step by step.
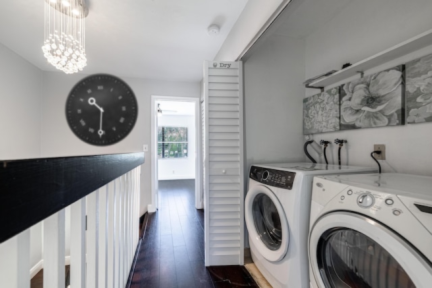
10,31
